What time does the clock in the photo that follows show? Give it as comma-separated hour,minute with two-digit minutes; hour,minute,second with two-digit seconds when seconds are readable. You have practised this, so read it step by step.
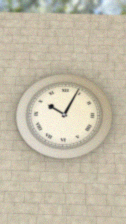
10,04
